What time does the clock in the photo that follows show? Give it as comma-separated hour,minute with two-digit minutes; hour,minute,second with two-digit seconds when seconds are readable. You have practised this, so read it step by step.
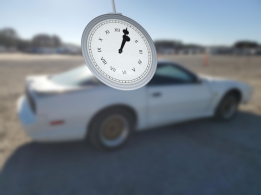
1,04
